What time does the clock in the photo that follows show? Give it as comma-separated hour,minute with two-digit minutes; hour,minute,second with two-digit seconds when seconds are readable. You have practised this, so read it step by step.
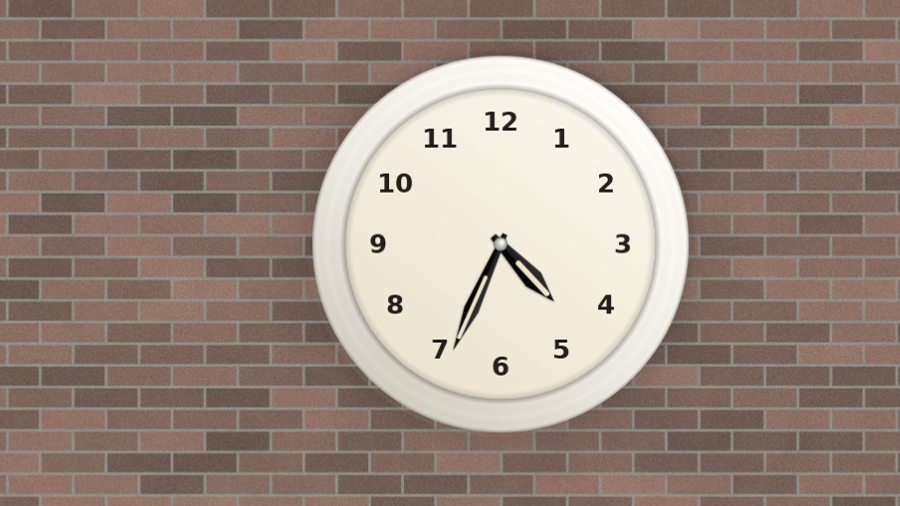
4,34
